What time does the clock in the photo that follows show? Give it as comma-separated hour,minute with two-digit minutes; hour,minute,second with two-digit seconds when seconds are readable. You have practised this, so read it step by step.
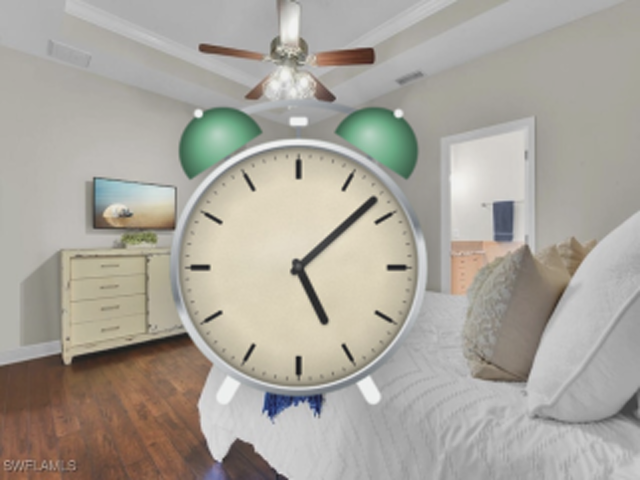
5,08
